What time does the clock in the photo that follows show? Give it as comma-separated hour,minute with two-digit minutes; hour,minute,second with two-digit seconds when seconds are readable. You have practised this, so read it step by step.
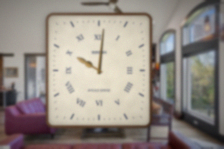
10,01
